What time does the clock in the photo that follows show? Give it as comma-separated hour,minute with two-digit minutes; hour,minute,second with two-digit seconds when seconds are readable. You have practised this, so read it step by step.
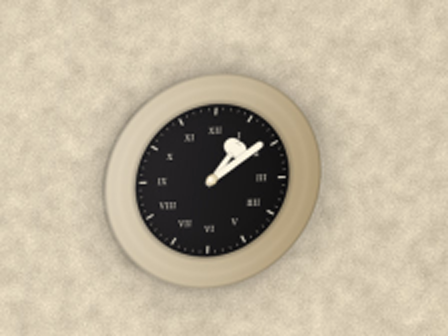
1,09
